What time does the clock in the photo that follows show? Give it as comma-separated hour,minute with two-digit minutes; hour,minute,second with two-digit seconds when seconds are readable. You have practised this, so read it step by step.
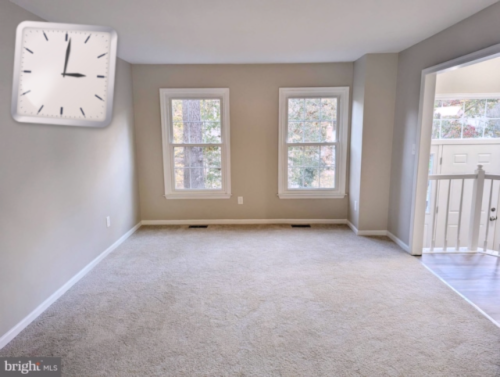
3,01
